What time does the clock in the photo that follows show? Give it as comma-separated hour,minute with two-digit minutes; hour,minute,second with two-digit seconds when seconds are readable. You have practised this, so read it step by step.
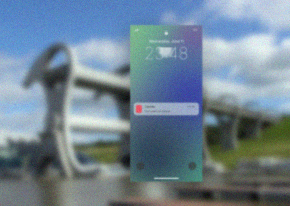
23,48
